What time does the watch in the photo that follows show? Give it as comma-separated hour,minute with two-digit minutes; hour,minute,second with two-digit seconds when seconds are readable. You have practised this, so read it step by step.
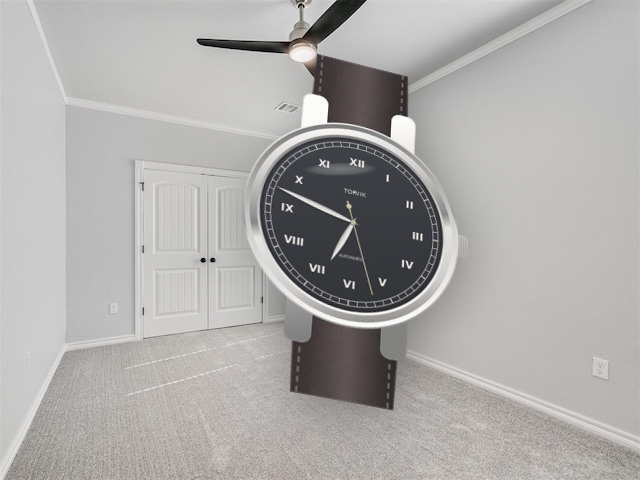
6,47,27
